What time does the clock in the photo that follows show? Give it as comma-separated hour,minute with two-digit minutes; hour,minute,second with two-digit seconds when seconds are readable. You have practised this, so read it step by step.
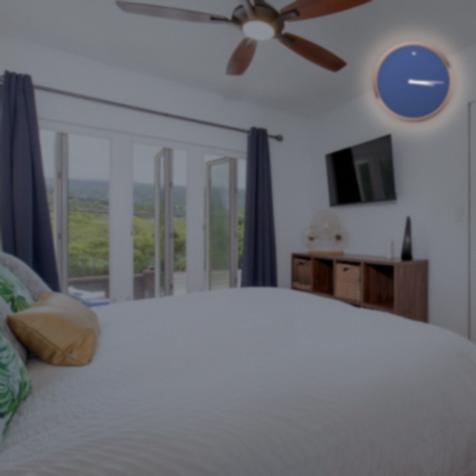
3,15
